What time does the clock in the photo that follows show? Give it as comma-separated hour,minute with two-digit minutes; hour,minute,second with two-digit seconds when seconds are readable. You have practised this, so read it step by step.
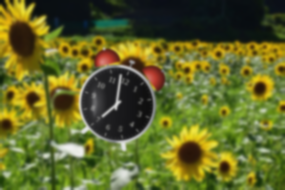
6,58
